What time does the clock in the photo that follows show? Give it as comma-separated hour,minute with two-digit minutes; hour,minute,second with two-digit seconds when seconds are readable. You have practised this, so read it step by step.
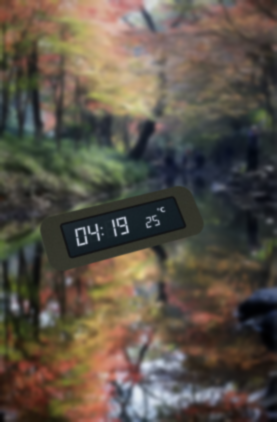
4,19
